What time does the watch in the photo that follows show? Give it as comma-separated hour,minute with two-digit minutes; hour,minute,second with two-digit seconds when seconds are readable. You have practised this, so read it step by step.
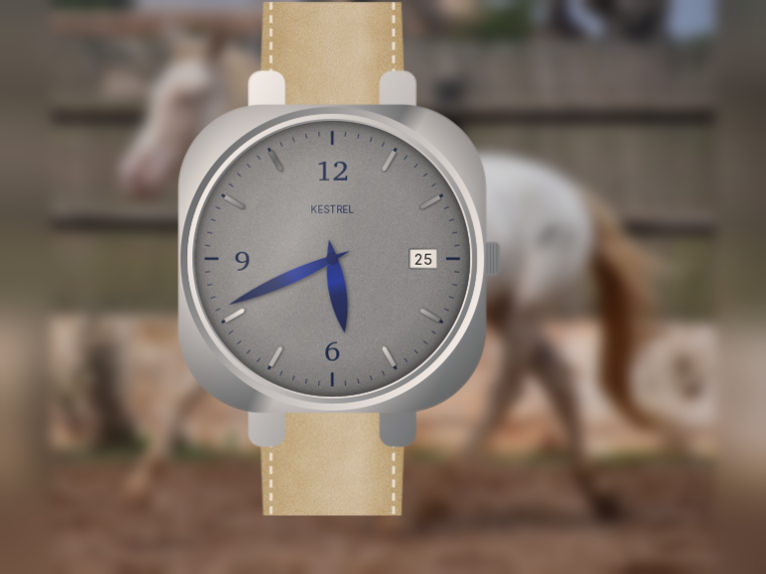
5,41
